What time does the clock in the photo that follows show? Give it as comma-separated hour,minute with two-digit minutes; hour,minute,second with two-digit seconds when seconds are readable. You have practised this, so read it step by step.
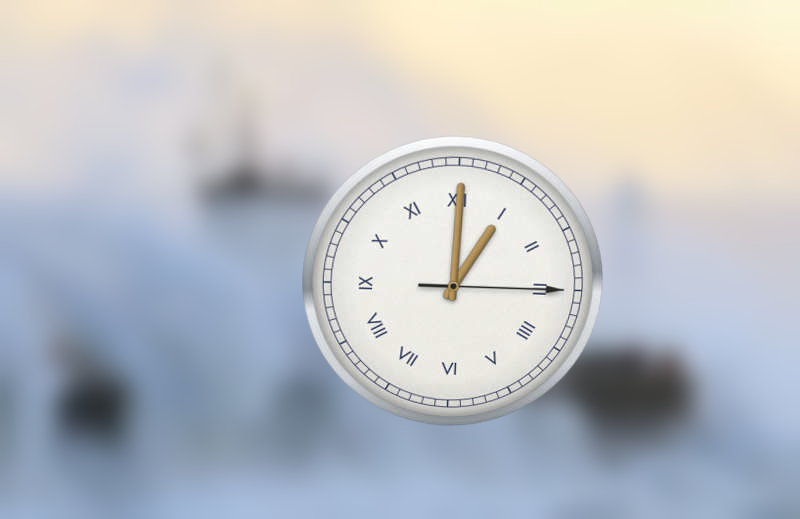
1,00,15
